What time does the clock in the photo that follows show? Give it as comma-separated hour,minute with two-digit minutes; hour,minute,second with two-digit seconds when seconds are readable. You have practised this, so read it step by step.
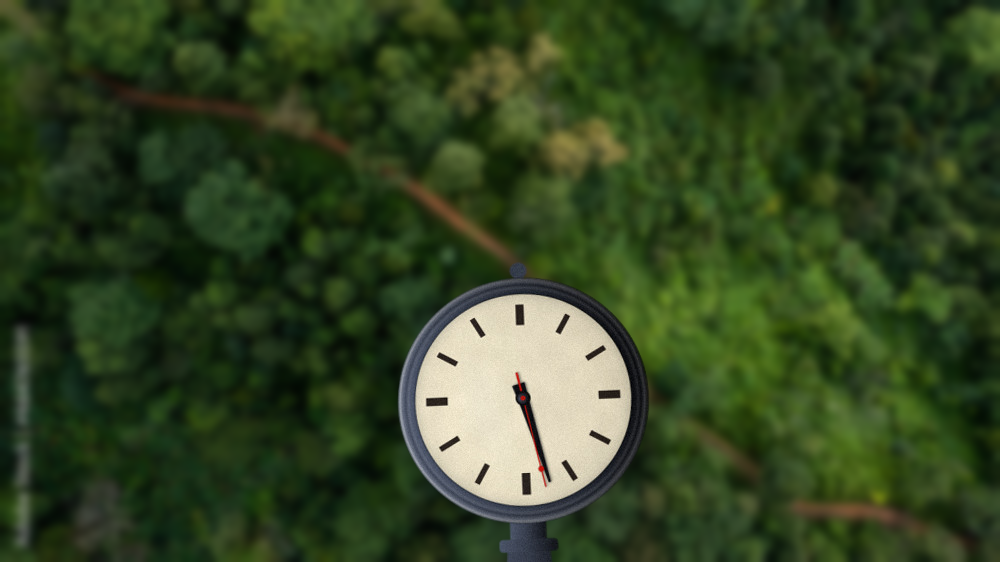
5,27,28
